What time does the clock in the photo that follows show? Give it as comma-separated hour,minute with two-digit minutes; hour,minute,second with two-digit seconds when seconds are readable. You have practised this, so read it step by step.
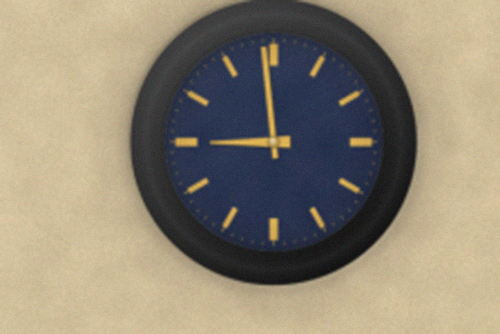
8,59
